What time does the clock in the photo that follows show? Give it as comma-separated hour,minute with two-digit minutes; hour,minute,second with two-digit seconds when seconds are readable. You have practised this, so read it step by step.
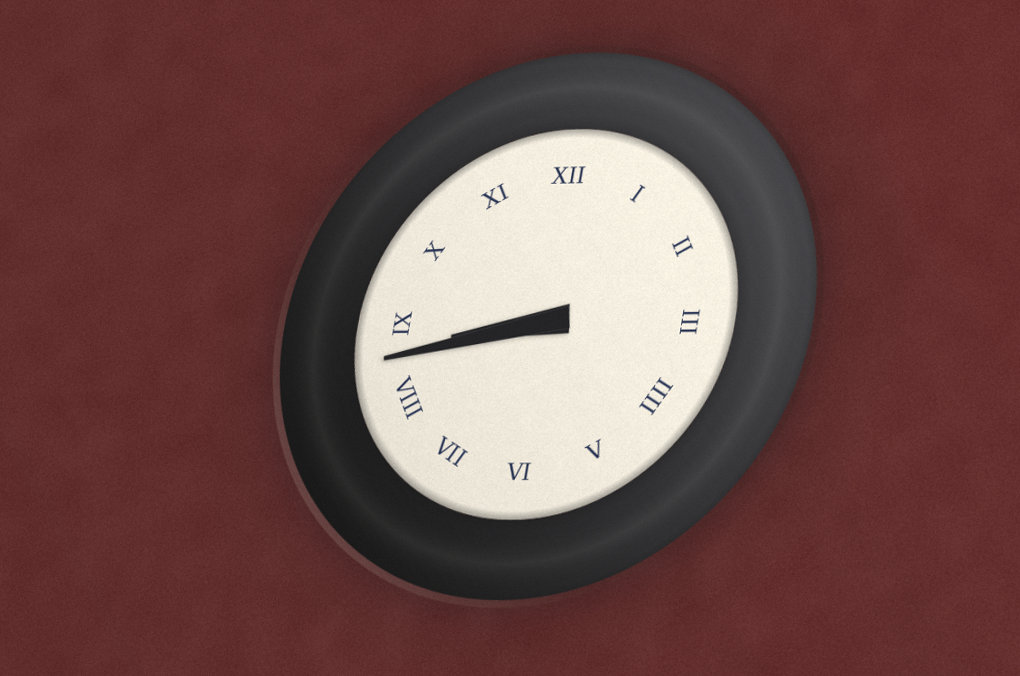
8,43
